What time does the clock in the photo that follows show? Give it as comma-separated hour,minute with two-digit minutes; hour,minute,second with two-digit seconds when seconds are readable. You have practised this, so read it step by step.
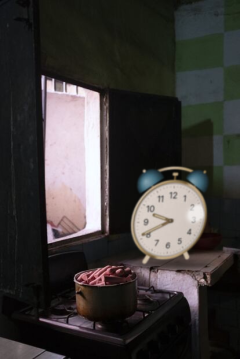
9,41
